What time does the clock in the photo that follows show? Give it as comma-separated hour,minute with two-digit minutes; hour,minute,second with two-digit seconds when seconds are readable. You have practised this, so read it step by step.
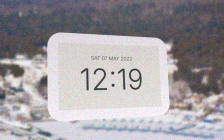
12,19
